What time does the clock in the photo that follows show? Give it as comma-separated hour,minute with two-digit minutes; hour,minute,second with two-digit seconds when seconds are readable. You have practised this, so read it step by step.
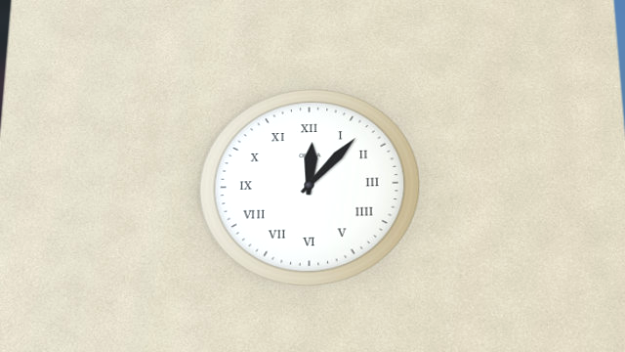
12,07
